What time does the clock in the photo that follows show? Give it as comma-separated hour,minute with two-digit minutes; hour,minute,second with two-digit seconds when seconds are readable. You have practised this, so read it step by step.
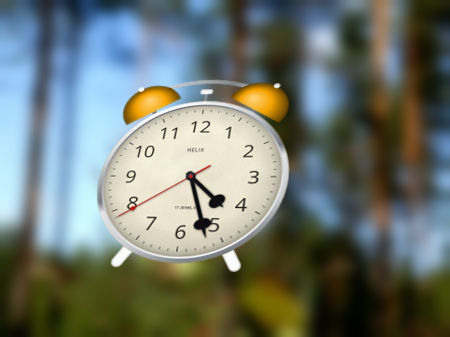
4,26,39
